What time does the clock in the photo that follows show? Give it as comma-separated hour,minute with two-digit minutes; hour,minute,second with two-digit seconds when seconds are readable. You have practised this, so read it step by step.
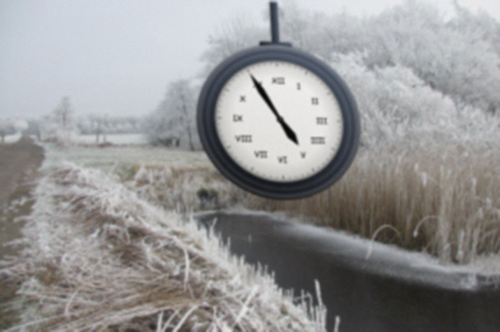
4,55
